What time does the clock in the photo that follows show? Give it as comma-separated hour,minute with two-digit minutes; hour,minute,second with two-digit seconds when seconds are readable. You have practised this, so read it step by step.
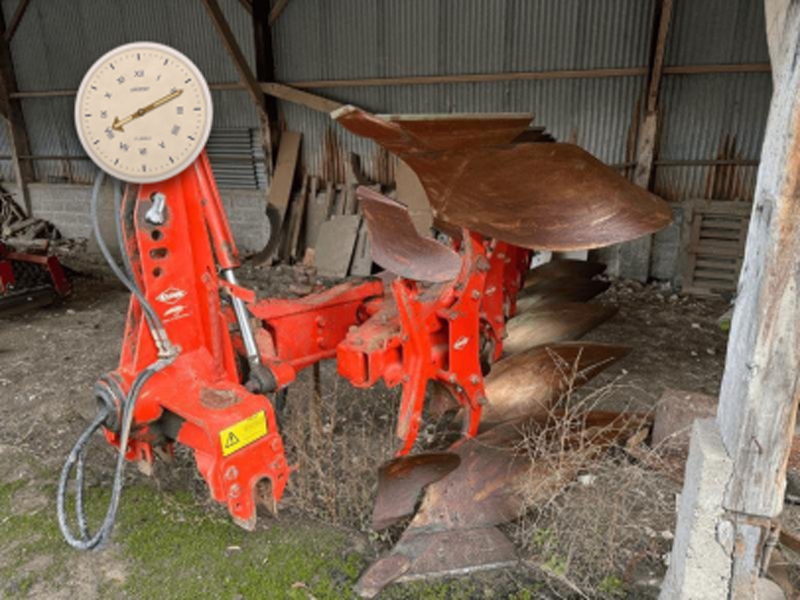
8,11
